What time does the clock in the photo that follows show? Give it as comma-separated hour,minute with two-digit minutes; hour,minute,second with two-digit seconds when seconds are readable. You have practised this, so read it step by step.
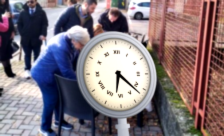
6,22
